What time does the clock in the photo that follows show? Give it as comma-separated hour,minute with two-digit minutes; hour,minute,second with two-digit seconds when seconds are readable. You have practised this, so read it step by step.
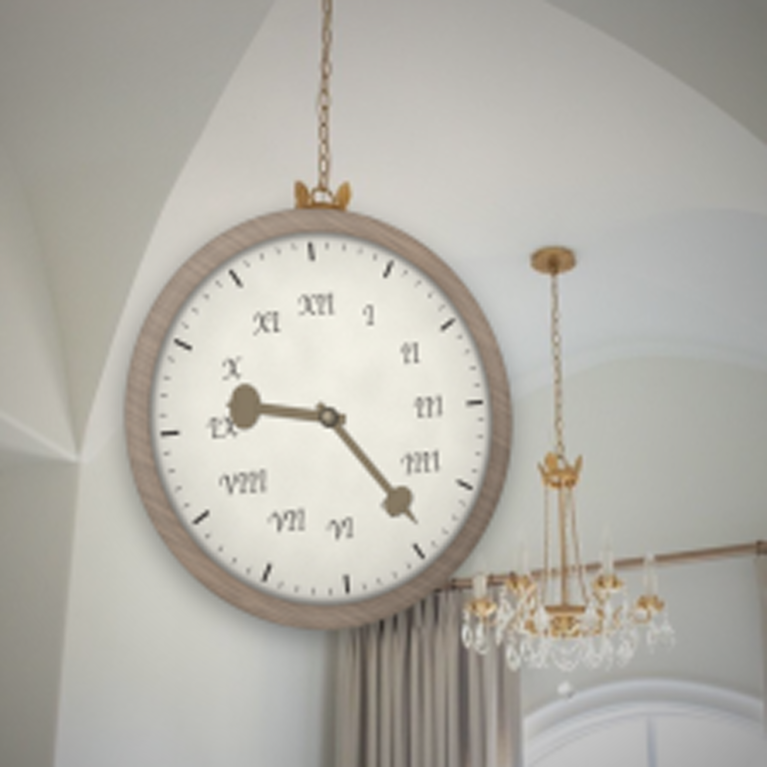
9,24
